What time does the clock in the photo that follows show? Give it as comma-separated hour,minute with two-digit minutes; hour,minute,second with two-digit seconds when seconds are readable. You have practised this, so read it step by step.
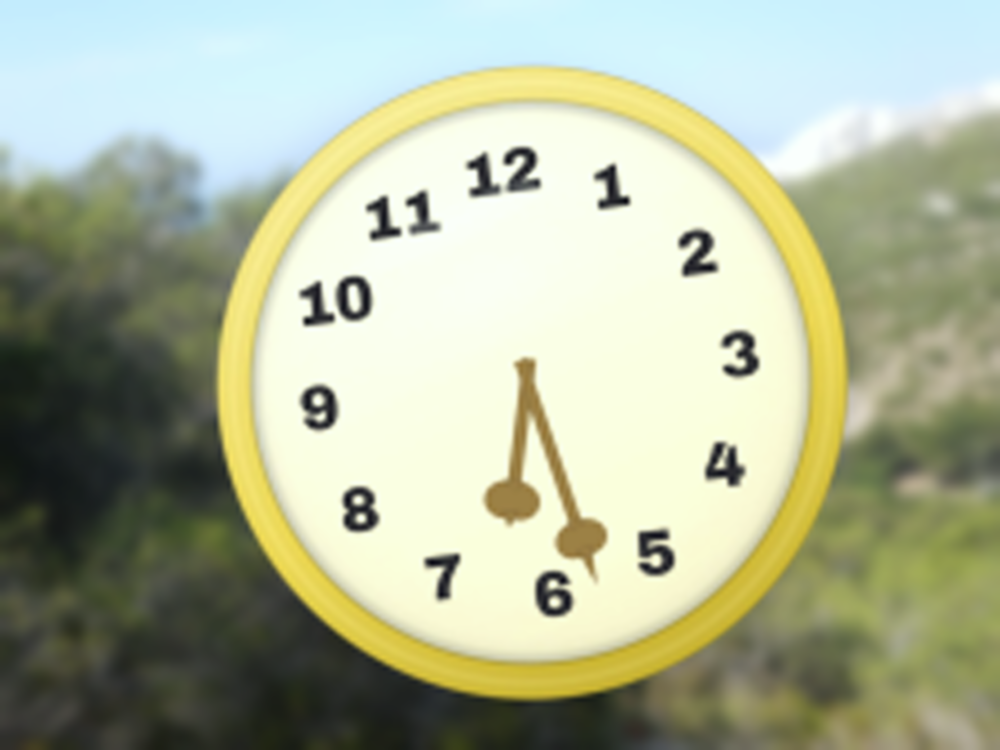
6,28
